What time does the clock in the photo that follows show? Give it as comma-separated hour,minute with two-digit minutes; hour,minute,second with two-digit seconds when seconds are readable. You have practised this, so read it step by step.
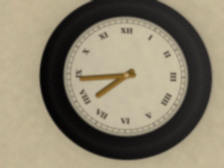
7,44
